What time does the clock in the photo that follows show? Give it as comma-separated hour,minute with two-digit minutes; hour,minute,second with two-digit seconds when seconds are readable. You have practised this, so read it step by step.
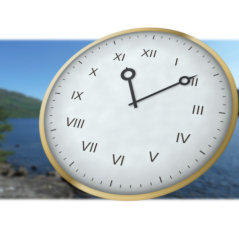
11,09
